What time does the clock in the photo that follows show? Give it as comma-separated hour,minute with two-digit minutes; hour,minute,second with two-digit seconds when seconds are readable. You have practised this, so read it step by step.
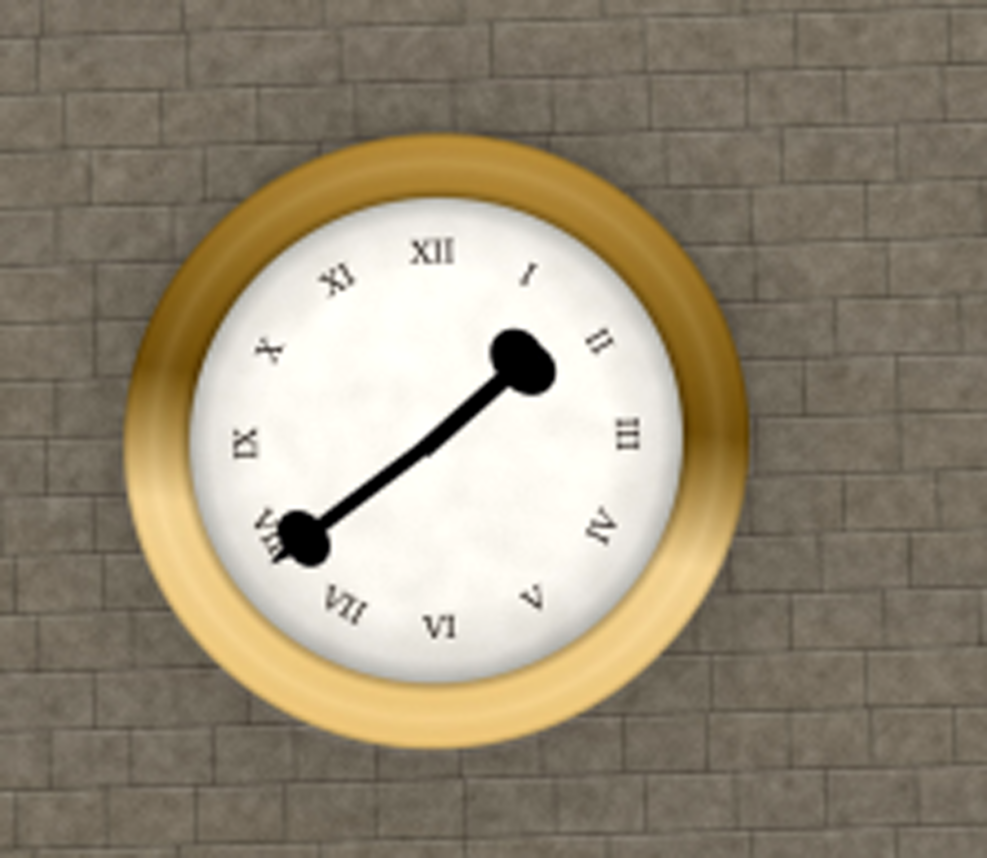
1,39
